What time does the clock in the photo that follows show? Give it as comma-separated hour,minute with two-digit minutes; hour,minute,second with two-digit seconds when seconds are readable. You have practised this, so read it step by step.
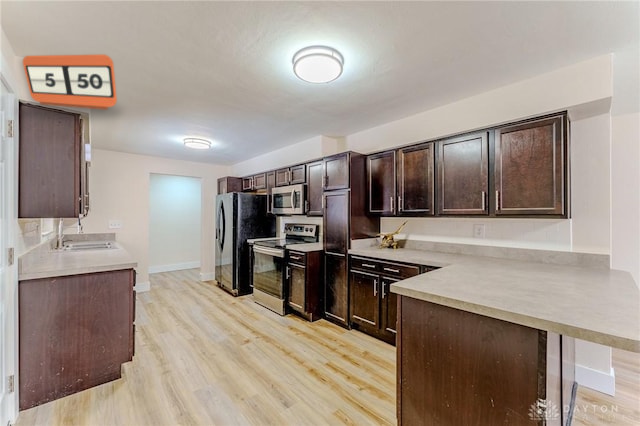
5,50
